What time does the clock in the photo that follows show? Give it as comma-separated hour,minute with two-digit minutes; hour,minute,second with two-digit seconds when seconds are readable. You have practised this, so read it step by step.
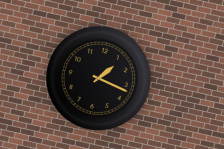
1,17
